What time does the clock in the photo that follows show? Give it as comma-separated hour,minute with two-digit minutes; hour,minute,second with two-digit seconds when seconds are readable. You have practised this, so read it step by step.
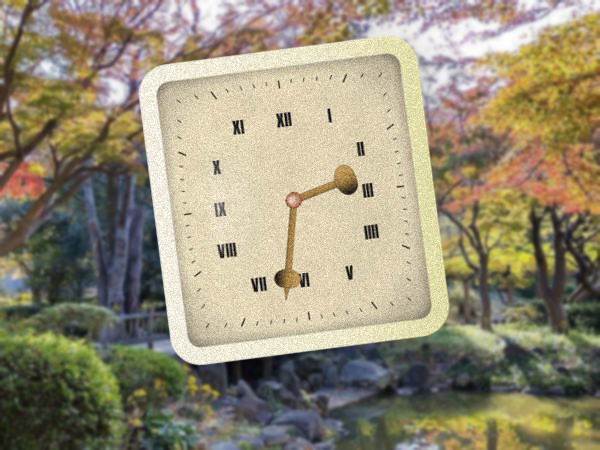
2,32
